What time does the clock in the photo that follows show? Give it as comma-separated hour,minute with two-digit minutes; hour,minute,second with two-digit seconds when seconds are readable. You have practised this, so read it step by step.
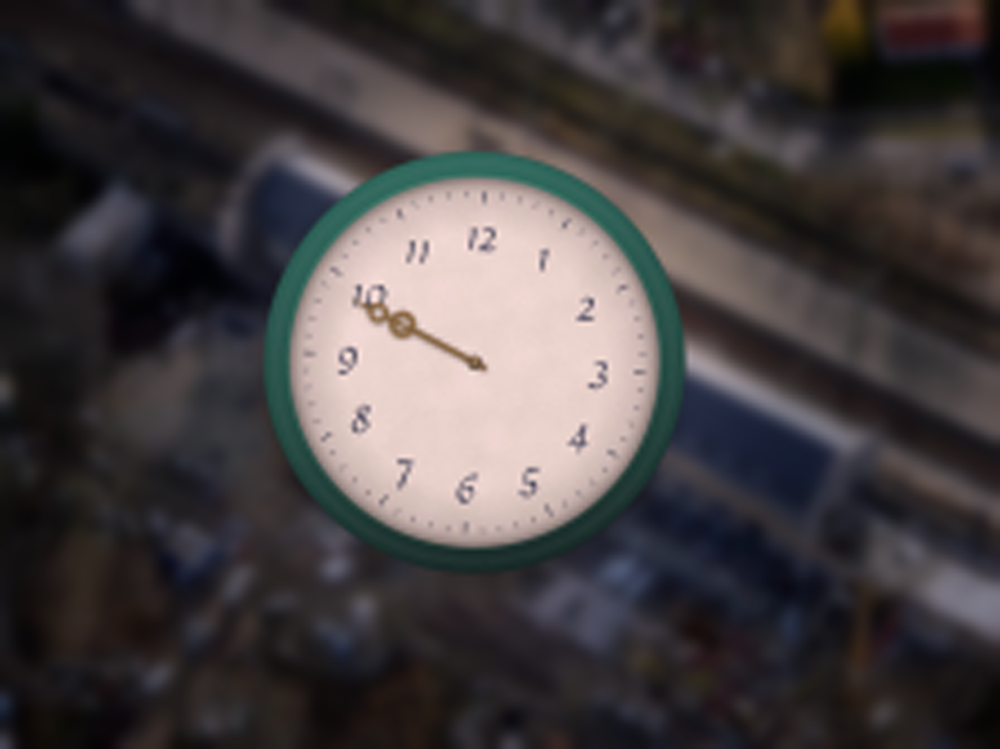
9,49
